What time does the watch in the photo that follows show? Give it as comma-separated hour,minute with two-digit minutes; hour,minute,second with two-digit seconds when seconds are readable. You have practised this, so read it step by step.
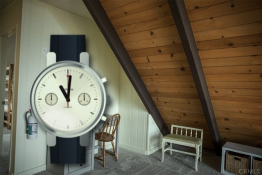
11,01
